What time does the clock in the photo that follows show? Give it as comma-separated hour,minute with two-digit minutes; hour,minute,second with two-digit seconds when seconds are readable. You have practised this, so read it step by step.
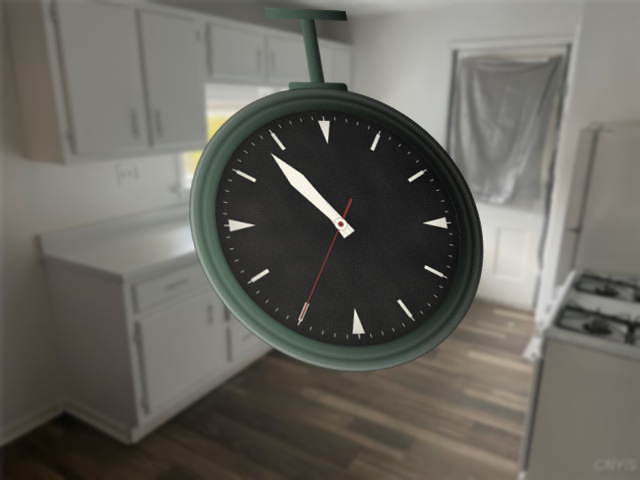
10,53,35
